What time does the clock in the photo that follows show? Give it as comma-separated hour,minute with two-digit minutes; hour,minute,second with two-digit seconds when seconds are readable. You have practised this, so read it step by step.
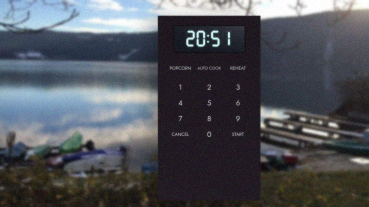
20,51
